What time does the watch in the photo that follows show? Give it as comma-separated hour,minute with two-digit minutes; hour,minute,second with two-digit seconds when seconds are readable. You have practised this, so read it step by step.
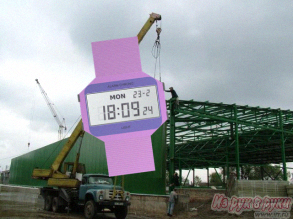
18,09,24
